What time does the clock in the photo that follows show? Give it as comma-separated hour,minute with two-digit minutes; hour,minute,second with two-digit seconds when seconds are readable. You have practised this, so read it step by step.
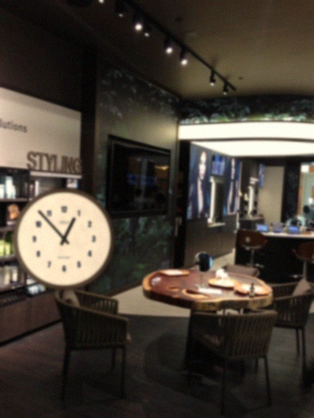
12,53
